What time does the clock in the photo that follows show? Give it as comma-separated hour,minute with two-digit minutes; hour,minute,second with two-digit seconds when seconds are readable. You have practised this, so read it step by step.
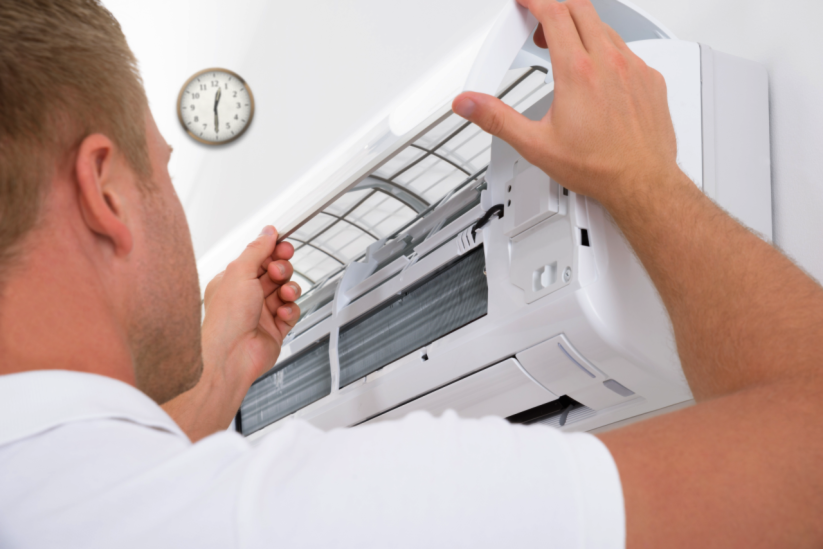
12,30
